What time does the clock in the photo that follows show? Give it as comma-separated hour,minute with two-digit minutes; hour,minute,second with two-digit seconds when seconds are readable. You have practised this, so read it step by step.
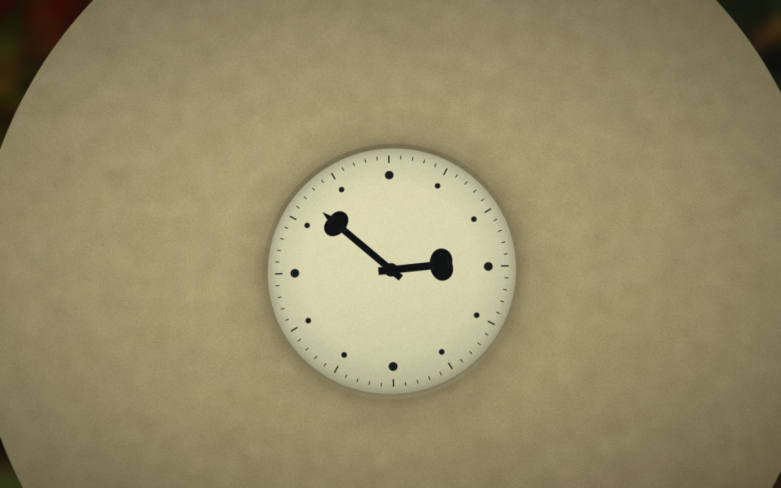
2,52
